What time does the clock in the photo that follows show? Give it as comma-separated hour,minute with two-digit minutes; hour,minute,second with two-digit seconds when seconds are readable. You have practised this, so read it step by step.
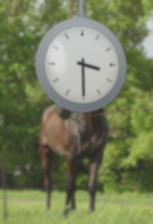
3,30
